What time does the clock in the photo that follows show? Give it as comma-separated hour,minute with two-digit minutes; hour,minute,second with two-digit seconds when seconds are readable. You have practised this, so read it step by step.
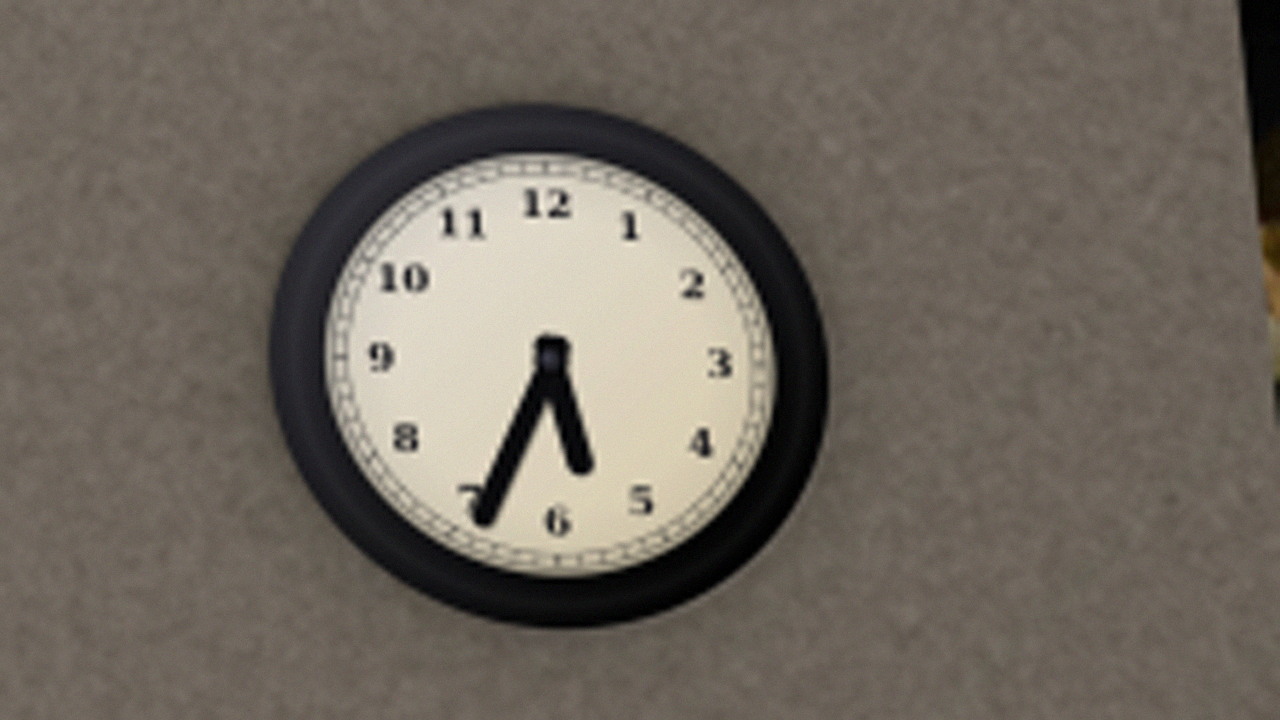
5,34
